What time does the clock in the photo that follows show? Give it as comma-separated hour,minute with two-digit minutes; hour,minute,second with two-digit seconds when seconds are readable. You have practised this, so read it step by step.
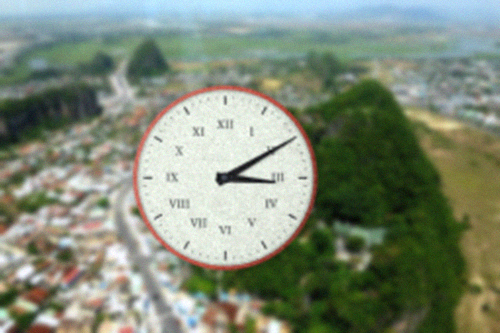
3,10
